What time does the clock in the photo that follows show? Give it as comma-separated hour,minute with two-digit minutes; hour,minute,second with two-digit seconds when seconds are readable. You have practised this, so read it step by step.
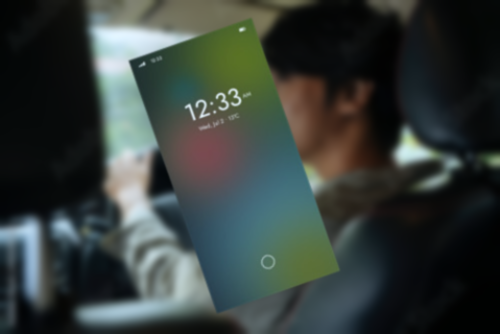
12,33
